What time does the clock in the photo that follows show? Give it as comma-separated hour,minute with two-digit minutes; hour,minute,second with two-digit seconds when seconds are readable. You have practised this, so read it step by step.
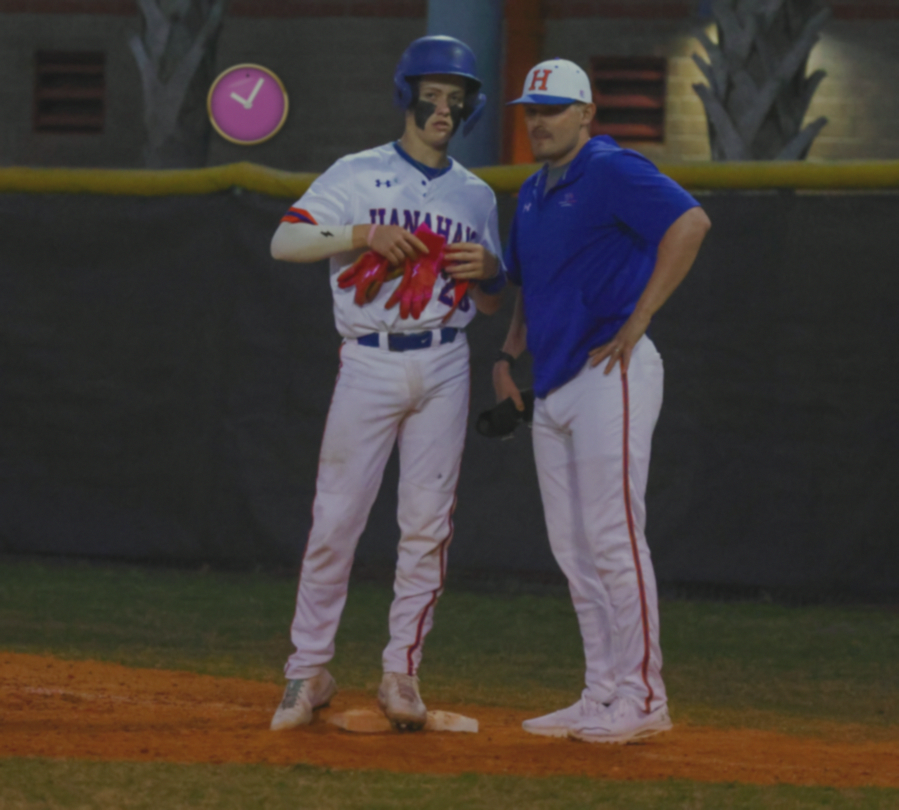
10,05
